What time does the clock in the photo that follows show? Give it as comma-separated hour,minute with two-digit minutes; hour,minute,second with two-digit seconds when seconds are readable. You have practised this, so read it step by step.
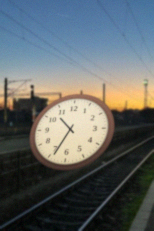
10,34
